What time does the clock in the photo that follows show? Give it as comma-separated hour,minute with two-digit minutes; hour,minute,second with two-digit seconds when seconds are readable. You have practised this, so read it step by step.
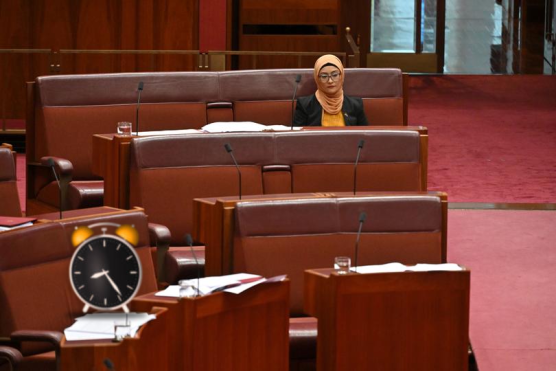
8,24
